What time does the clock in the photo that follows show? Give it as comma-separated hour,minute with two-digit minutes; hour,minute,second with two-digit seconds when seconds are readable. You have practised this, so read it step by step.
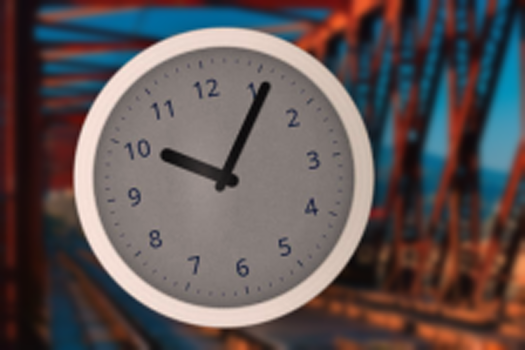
10,06
